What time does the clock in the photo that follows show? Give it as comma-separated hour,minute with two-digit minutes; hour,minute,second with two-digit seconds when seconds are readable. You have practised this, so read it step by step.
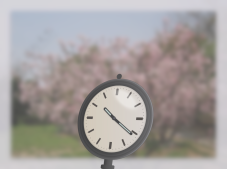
10,21
